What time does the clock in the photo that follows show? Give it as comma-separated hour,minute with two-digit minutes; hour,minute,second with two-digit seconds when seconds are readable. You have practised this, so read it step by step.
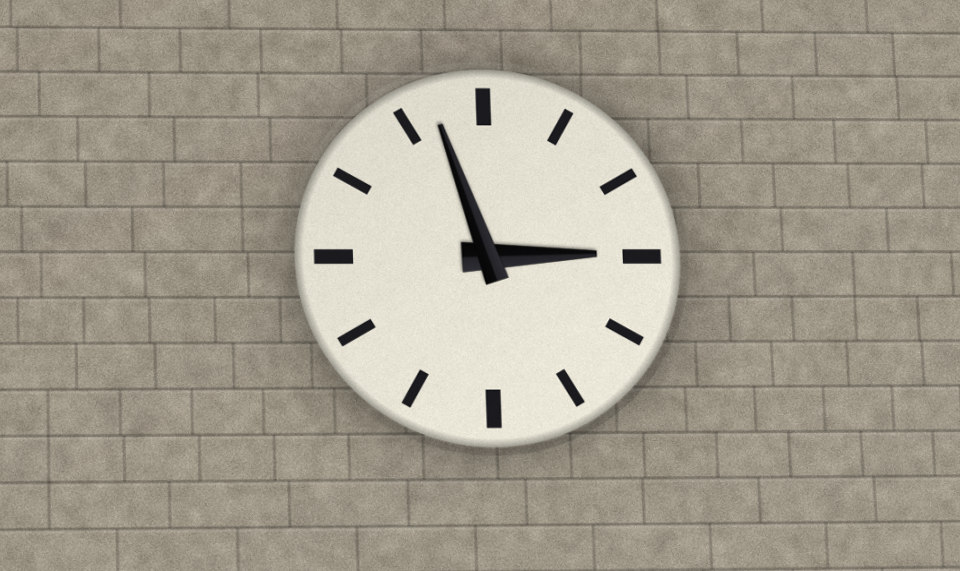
2,57
